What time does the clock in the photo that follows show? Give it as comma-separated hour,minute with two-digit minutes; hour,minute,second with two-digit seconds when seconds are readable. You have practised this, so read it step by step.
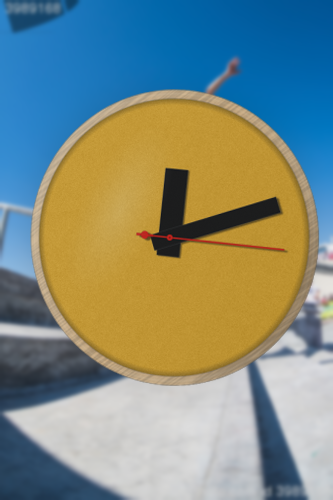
12,12,16
